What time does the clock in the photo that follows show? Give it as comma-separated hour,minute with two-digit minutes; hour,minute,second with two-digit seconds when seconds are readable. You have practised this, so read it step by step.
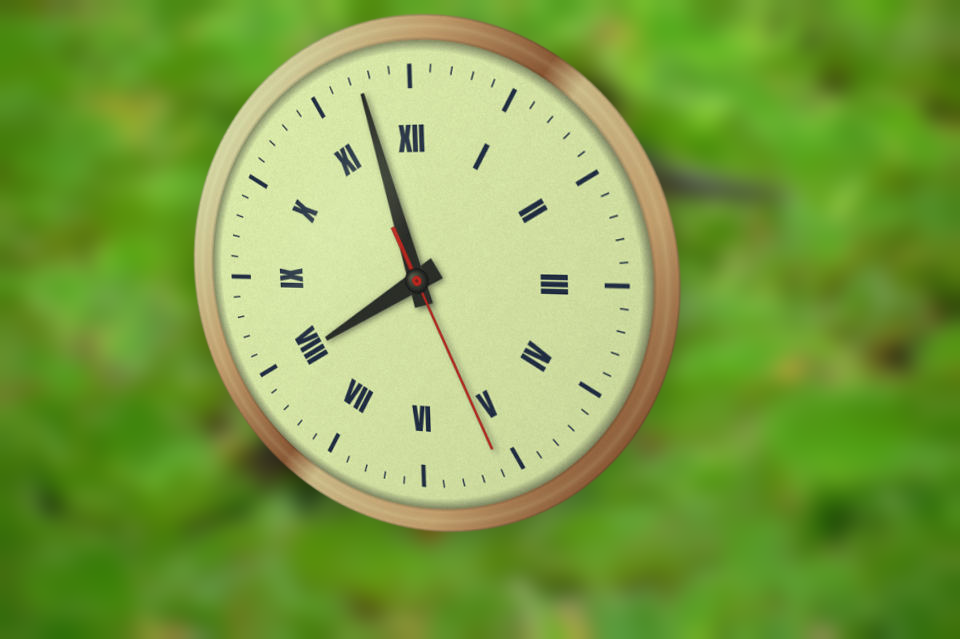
7,57,26
